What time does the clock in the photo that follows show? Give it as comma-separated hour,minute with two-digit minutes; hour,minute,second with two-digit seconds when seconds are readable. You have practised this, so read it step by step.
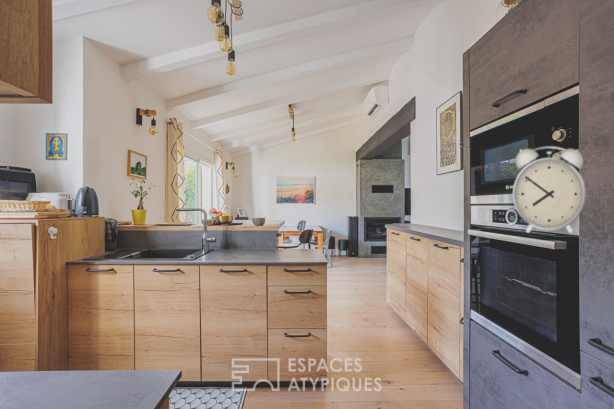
7,51
